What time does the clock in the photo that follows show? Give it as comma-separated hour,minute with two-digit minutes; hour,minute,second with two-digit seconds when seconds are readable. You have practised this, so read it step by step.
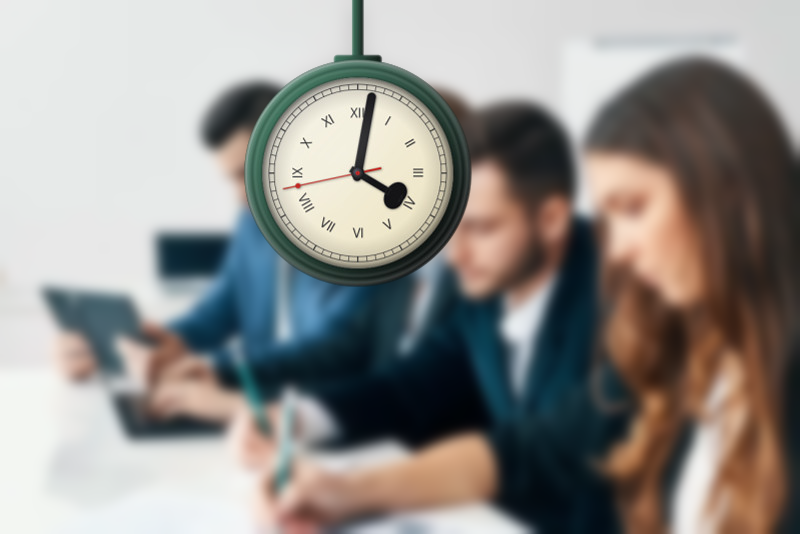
4,01,43
